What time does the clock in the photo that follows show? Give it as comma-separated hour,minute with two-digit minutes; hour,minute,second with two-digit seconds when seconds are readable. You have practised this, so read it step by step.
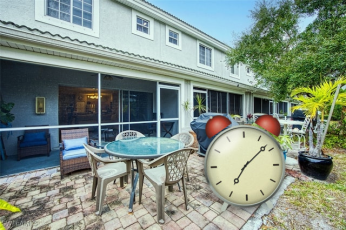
7,08
